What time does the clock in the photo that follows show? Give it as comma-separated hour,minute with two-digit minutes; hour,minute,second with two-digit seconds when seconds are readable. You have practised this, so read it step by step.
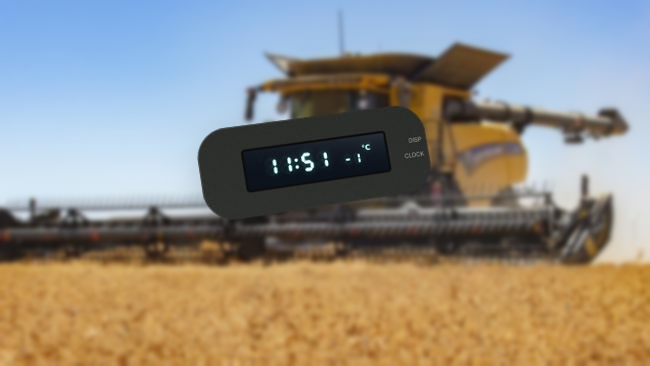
11,51
